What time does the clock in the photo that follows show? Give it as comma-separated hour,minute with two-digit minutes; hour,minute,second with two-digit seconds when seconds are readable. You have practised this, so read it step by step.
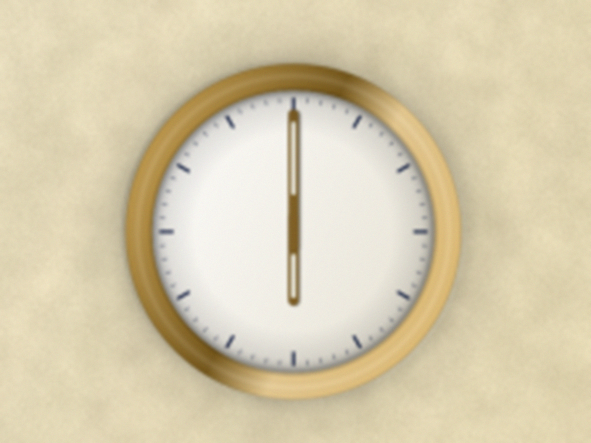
6,00
